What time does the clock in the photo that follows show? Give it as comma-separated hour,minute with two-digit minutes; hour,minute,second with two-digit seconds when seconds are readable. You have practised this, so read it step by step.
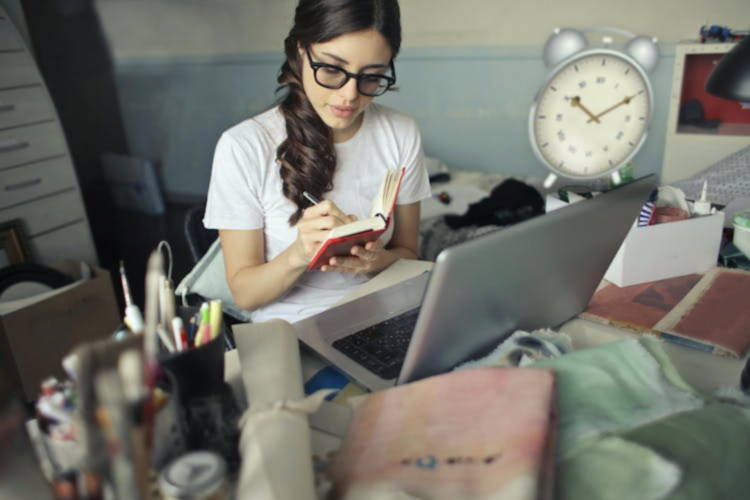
10,10
